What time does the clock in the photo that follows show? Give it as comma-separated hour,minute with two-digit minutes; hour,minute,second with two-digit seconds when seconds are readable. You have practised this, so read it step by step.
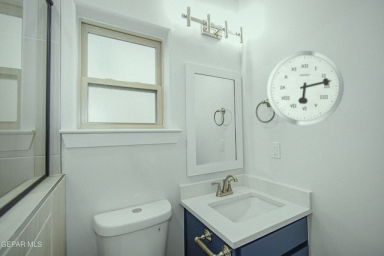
6,13
